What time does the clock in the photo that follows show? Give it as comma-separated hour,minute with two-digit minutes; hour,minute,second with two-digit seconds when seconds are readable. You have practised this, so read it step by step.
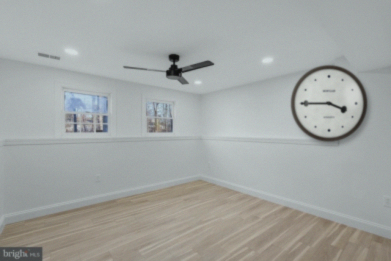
3,45
